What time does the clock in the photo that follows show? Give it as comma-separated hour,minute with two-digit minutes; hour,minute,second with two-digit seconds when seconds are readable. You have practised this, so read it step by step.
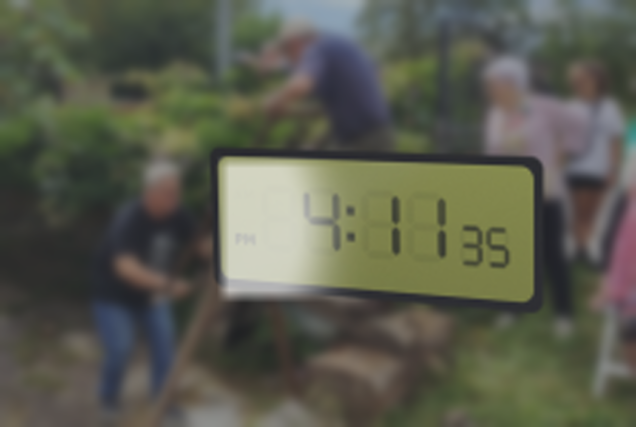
4,11,35
